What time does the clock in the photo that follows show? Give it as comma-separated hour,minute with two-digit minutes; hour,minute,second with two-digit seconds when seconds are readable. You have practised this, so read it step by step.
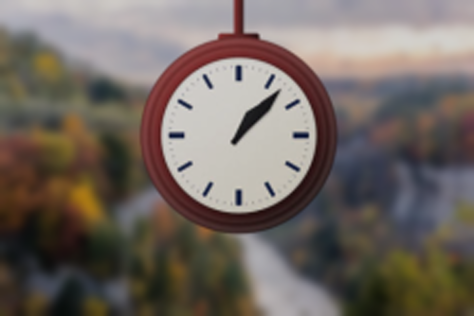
1,07
